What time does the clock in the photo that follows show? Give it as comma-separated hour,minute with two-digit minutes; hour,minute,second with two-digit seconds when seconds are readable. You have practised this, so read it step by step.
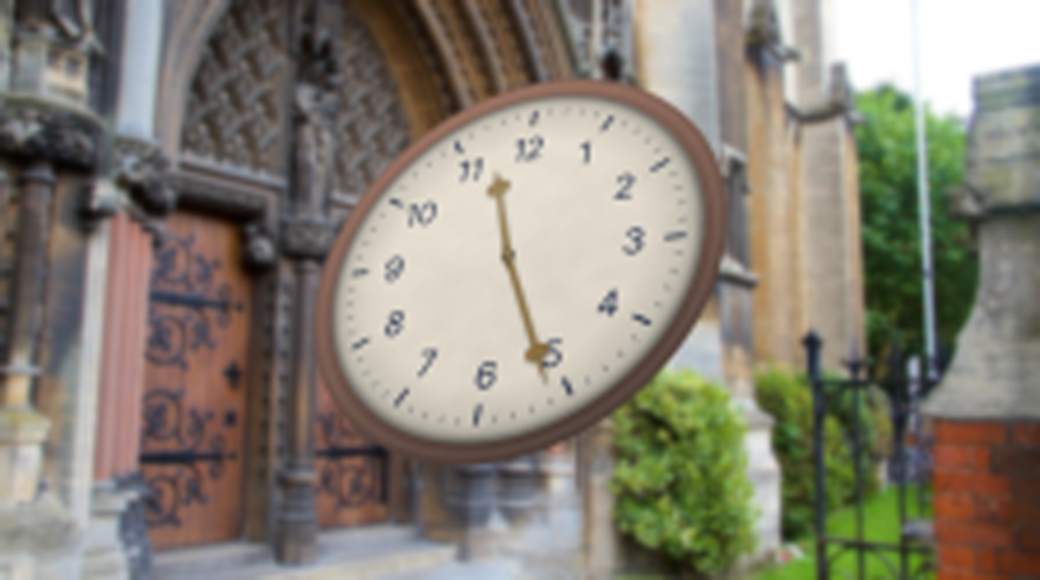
11,26
